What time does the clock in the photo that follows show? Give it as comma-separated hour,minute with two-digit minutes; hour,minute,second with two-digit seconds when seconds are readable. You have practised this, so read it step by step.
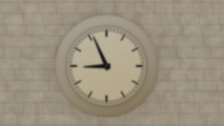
8,56
